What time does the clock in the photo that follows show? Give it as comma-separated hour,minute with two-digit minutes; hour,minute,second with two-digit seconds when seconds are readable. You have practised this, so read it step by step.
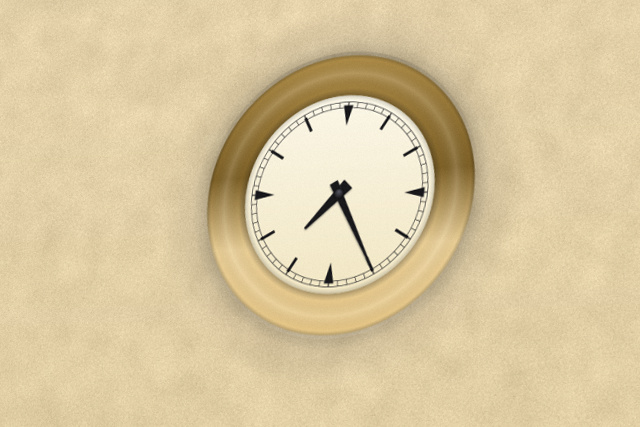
7,25
